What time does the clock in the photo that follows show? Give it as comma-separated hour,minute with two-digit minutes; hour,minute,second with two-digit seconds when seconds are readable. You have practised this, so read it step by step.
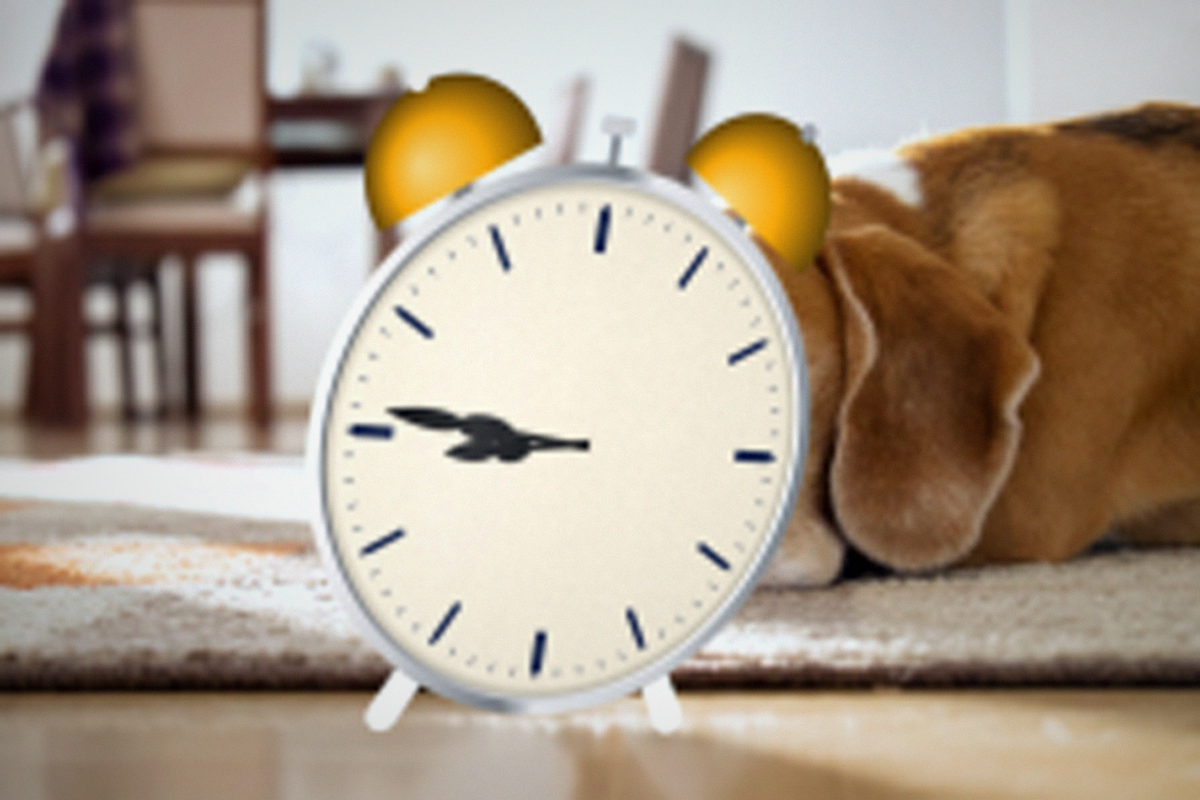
8,46
